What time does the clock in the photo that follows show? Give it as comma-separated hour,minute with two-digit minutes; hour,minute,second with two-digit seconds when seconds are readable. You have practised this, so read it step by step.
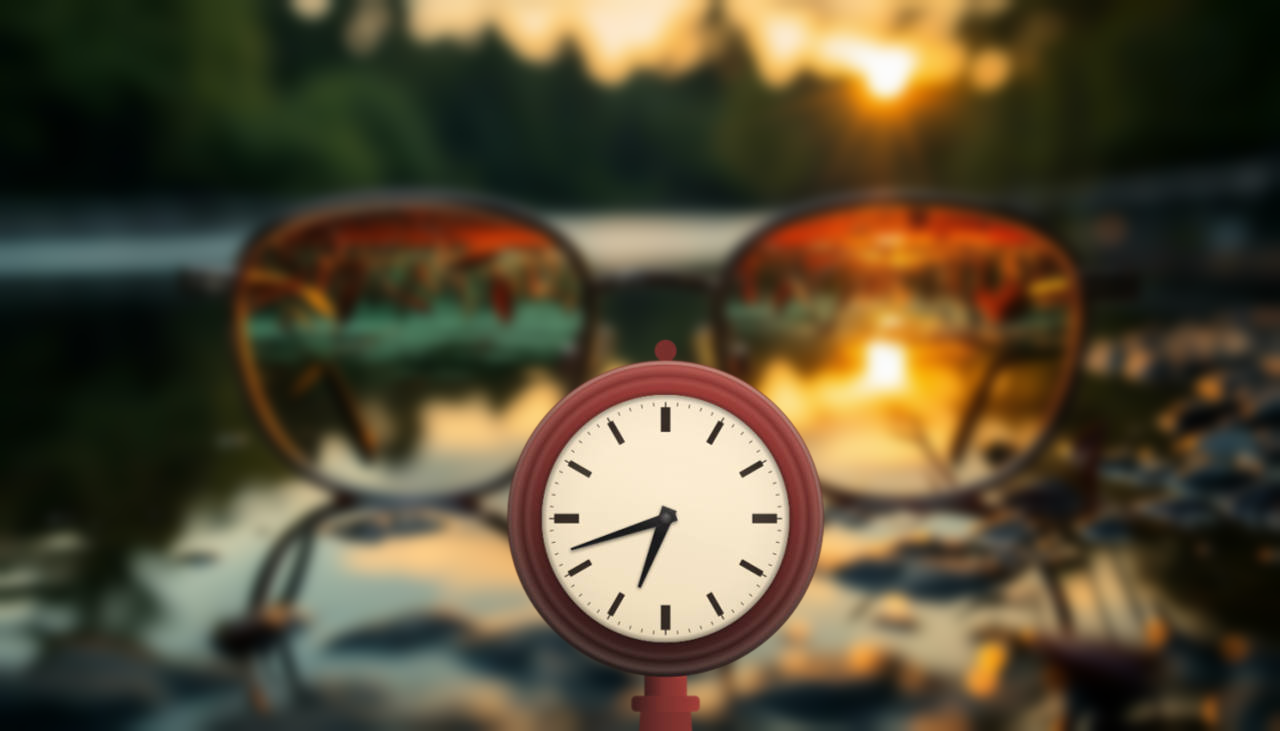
6,42
